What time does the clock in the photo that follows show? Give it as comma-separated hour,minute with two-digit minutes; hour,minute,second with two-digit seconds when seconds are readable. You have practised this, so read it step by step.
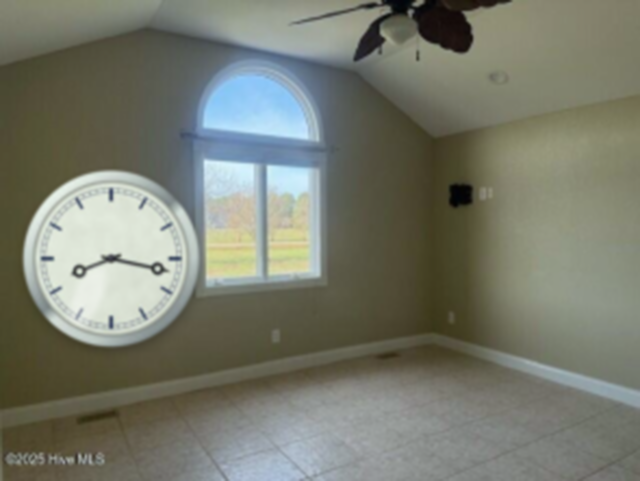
8,17
